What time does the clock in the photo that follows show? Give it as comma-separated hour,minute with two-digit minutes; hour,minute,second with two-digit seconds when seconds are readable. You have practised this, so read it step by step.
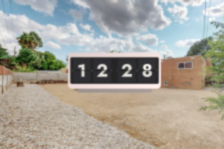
12,28
